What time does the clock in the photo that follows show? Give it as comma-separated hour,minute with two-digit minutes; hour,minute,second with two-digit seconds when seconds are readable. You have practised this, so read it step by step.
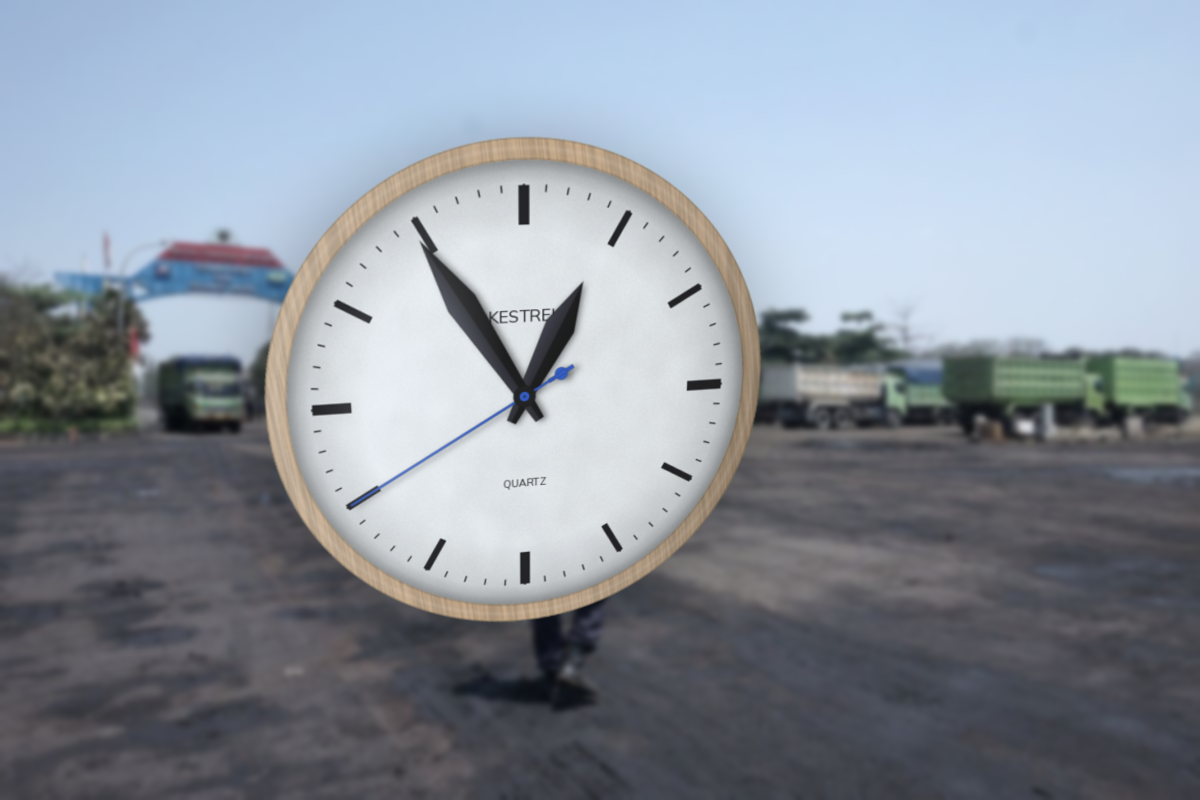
12,54,40
